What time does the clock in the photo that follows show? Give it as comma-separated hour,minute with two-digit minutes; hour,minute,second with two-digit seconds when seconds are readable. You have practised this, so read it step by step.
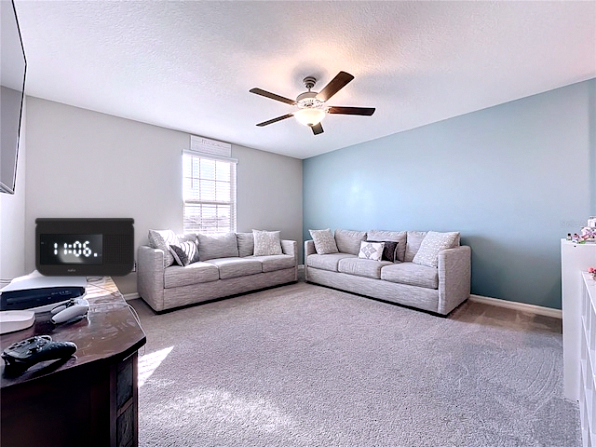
11,06
